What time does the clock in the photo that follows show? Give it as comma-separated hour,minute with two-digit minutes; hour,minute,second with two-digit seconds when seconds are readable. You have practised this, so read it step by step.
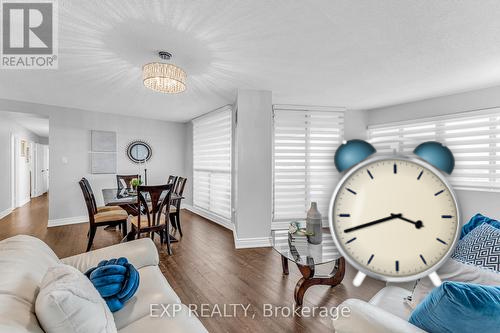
3,42
